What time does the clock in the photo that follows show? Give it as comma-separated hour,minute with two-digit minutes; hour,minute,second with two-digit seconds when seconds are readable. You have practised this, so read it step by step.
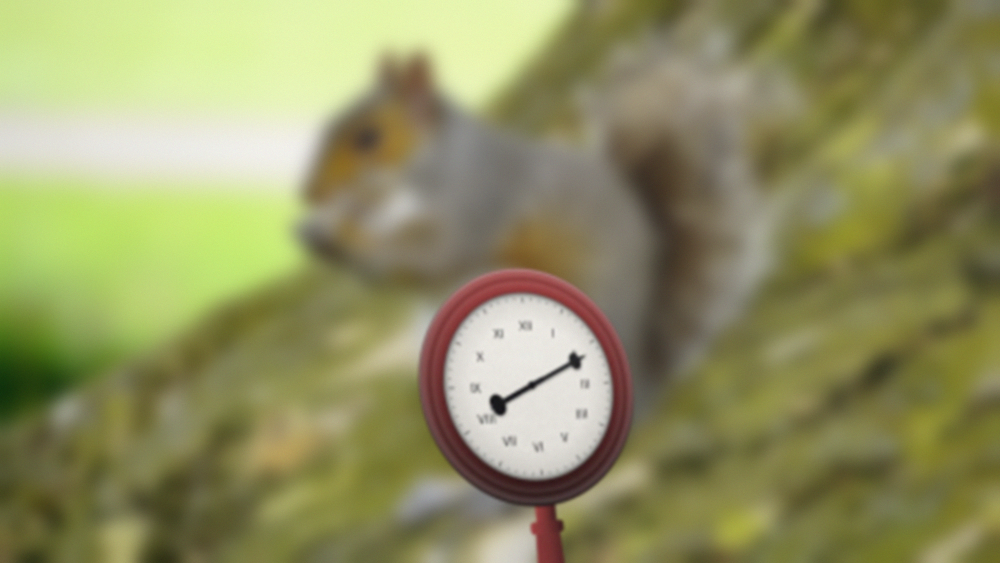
8,11
